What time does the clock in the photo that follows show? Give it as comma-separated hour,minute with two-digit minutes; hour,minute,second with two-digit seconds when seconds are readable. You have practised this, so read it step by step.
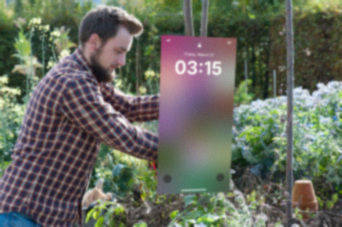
3,15
